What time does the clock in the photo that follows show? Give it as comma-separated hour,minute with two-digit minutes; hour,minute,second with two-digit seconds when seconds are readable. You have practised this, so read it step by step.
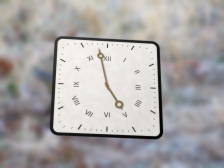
4,58
